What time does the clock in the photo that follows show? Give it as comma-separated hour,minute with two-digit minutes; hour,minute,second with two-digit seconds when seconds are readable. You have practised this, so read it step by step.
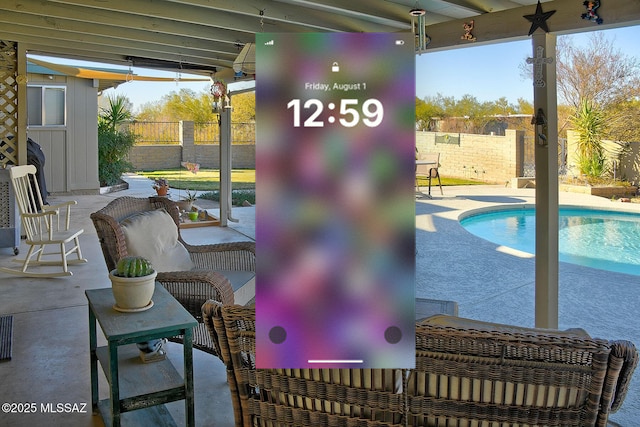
12,59
